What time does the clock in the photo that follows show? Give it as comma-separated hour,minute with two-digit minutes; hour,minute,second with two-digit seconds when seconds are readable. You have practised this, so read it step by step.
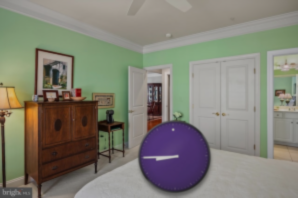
8,45
